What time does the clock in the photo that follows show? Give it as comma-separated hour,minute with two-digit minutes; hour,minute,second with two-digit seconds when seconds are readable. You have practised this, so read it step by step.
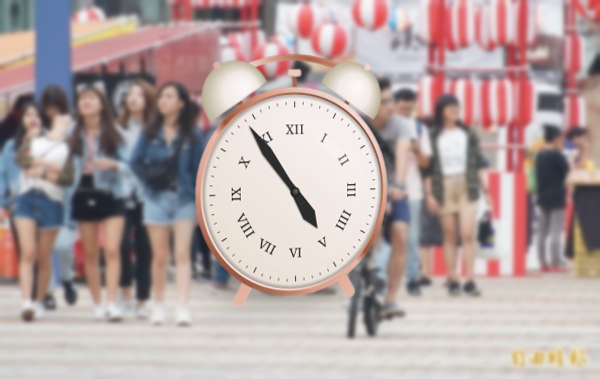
4,54
